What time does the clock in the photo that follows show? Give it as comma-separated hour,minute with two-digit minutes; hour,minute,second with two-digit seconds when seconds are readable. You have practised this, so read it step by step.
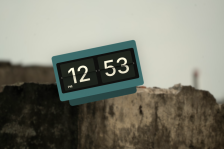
12,53
